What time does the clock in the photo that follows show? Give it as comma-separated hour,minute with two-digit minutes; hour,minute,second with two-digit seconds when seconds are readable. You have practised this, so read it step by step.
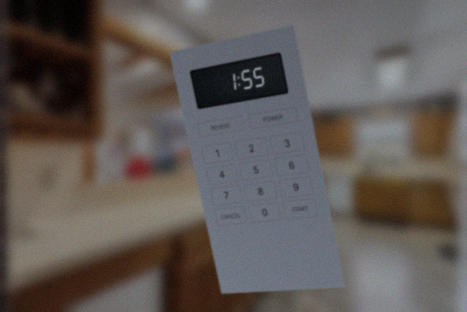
1,55
